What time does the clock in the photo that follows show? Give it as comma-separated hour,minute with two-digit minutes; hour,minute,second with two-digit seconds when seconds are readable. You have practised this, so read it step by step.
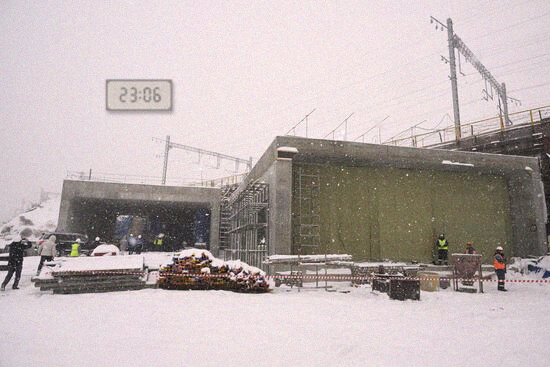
23,06
